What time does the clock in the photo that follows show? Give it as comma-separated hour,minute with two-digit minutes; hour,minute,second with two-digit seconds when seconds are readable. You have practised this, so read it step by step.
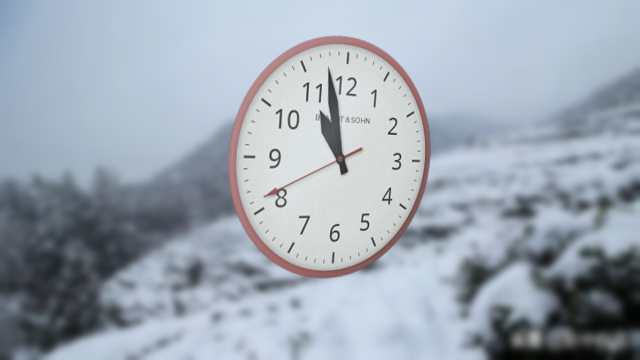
10,57,41
